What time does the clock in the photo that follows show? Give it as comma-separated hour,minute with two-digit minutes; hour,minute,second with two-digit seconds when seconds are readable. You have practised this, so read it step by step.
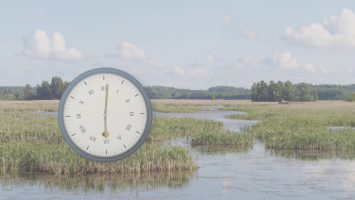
6,01
